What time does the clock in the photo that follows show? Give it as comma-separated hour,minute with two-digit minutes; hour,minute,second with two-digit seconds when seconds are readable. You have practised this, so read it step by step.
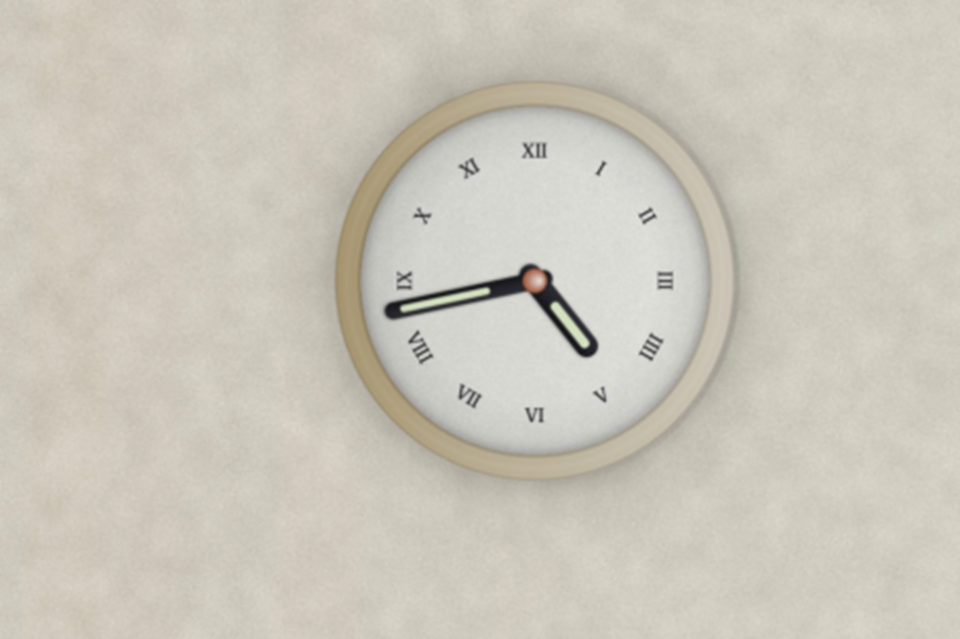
4,43
